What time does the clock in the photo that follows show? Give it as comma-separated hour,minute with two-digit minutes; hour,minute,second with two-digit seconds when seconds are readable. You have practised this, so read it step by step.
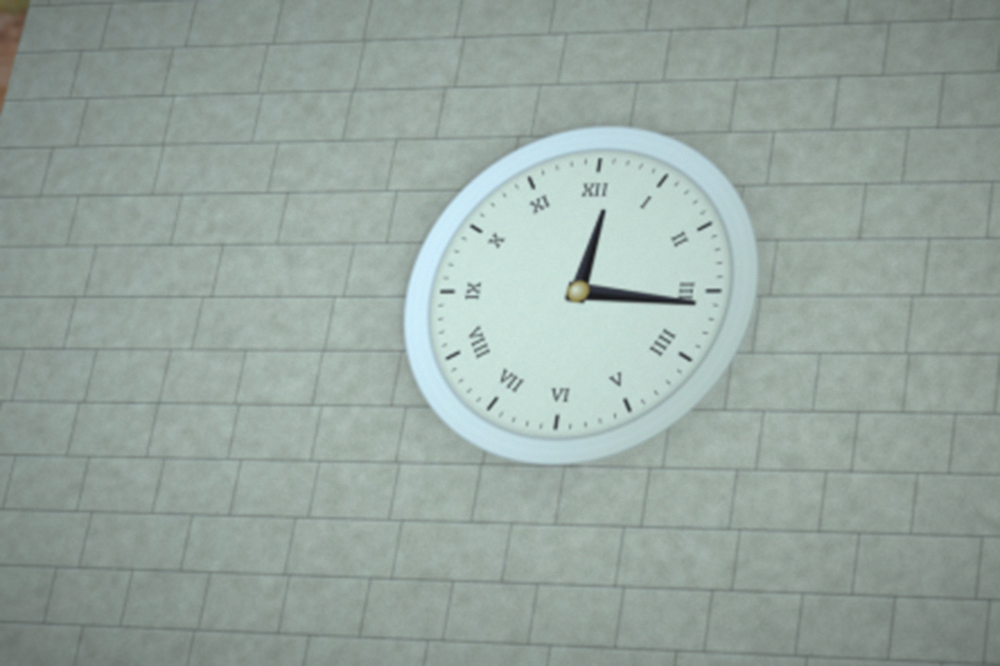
12,16
